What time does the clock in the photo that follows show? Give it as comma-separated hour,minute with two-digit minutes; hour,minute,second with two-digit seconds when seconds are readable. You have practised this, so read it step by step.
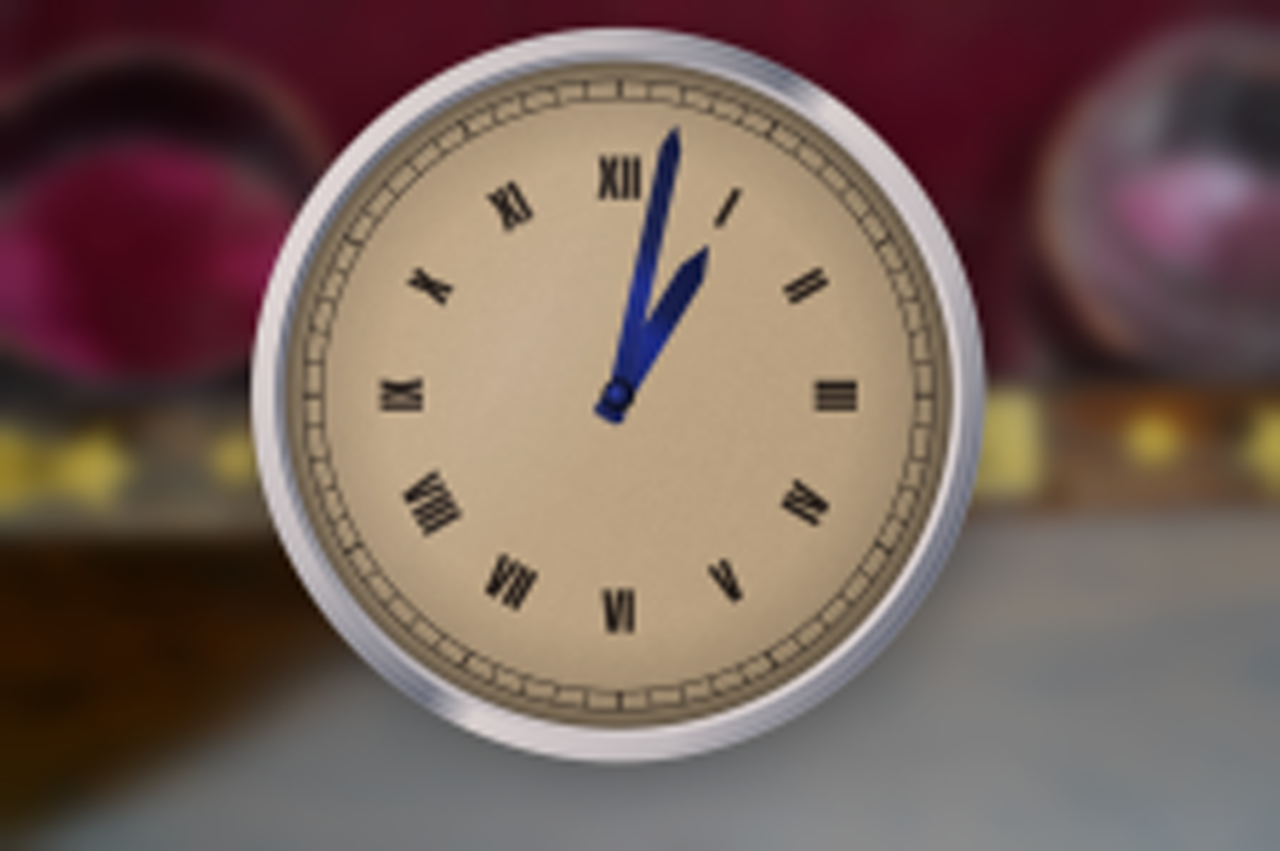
1,02
